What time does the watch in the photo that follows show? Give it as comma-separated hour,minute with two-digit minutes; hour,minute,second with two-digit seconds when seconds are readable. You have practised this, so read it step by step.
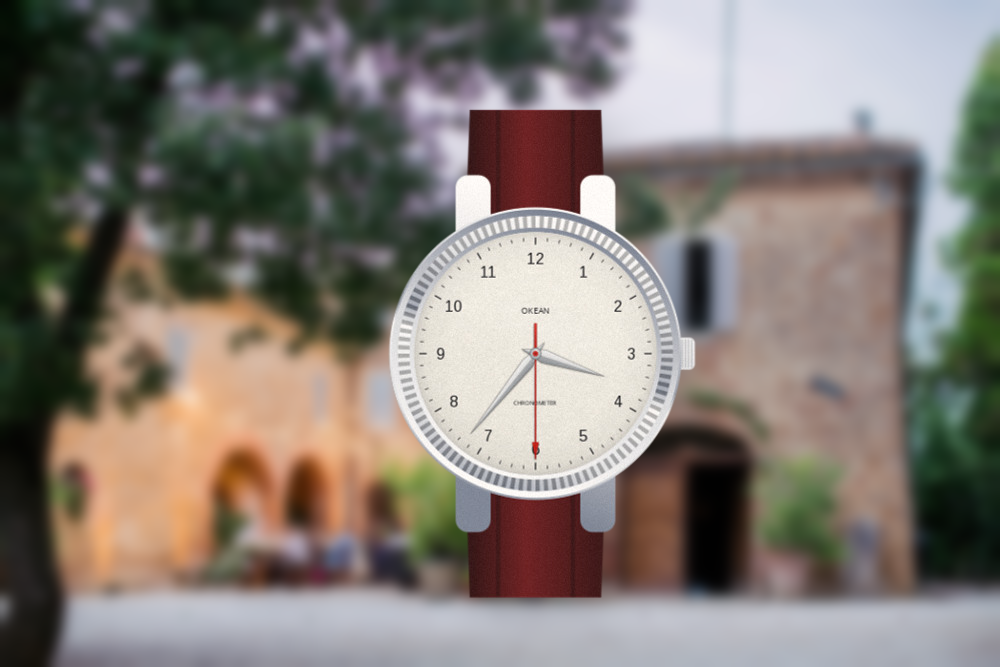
3,36,30
